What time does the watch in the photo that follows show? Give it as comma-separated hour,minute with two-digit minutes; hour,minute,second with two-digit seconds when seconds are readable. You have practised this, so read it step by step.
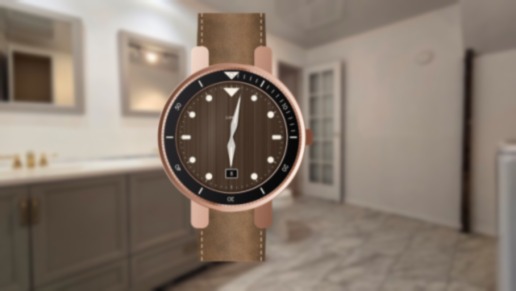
6,02
